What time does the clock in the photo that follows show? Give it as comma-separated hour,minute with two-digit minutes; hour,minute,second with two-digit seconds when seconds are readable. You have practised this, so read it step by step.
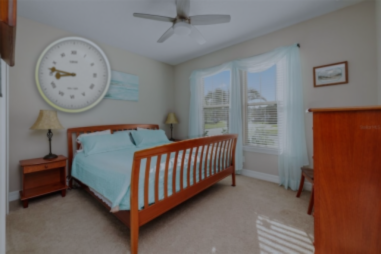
8,47
